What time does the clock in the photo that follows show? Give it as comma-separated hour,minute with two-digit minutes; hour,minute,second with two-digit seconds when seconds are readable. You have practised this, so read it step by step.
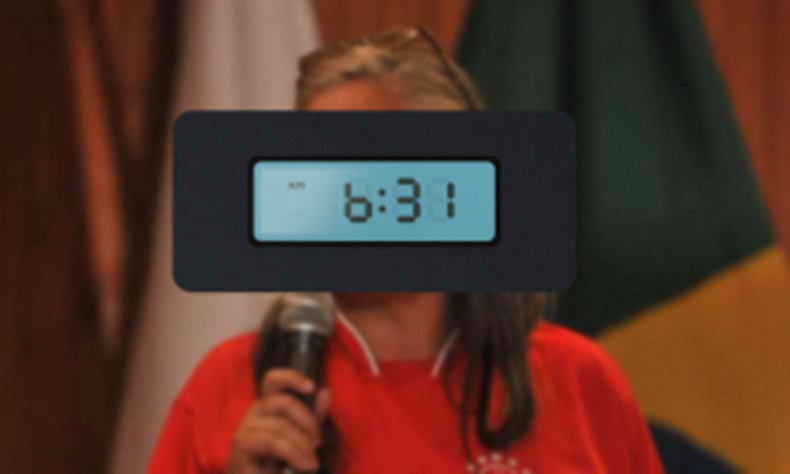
6,31
